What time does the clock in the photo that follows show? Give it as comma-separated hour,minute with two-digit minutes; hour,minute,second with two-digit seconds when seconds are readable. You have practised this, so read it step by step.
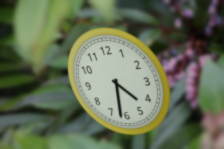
4,32
